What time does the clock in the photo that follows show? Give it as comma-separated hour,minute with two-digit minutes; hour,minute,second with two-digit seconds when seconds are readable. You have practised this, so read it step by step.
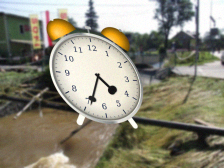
4,34
